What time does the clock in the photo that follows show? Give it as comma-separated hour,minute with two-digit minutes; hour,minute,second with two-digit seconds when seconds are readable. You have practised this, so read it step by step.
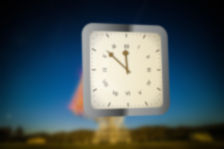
11,52
